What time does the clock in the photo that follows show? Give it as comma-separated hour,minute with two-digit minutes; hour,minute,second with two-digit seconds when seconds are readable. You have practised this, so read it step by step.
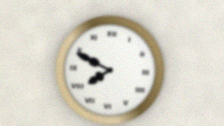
7,49
